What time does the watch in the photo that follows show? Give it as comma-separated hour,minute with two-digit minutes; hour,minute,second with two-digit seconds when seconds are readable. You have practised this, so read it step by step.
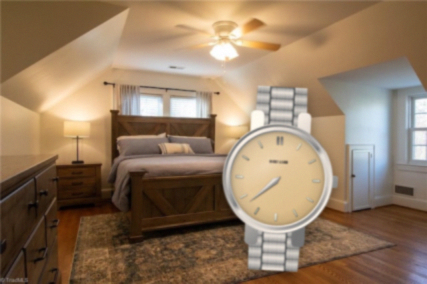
7,38
